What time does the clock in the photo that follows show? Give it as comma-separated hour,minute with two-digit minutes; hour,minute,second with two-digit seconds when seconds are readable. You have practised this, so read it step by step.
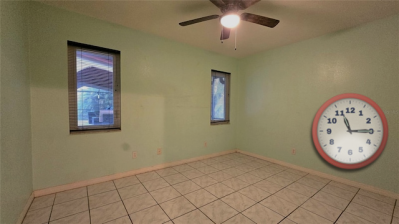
11,15
